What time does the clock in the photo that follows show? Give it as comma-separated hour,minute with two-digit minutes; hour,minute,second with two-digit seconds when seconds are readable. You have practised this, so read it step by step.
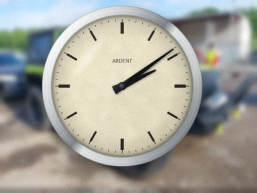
2,09
